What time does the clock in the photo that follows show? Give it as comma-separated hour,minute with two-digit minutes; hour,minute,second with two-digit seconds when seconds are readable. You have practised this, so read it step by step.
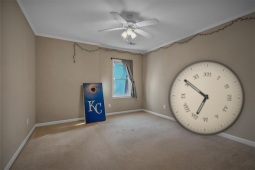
6,51
